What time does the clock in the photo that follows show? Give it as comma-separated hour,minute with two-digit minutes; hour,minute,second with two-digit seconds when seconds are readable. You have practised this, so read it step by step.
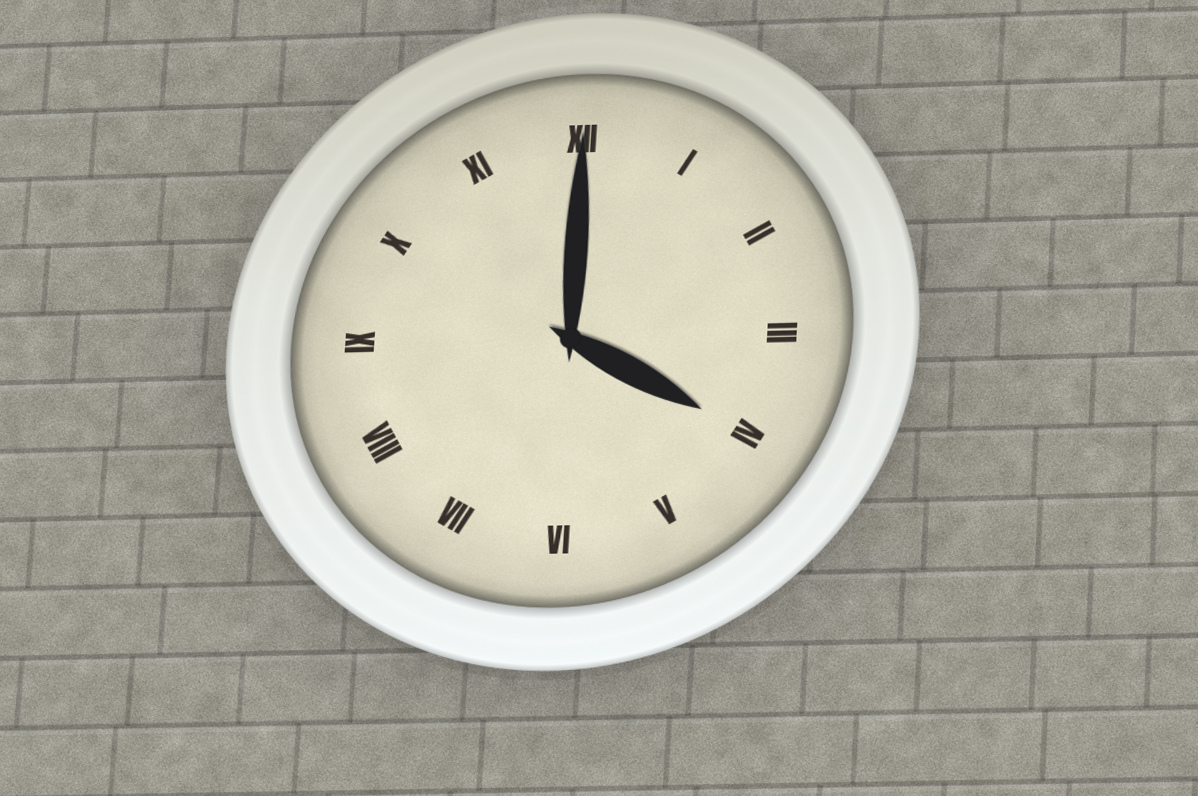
4,00
